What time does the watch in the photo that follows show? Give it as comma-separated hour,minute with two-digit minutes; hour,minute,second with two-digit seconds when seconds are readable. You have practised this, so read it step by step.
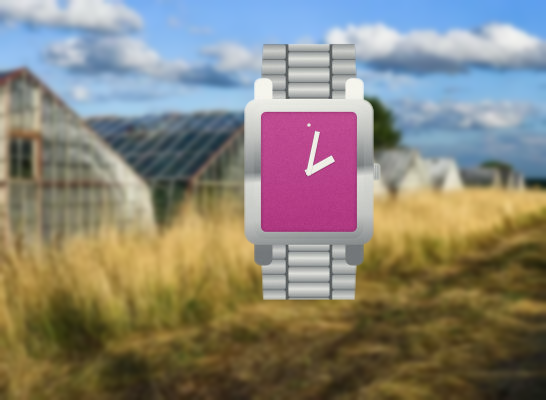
2,02
